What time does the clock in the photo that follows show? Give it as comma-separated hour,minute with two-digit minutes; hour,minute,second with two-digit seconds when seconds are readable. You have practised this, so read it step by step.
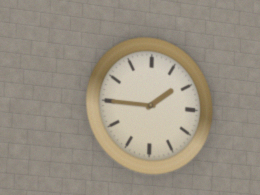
1,45
